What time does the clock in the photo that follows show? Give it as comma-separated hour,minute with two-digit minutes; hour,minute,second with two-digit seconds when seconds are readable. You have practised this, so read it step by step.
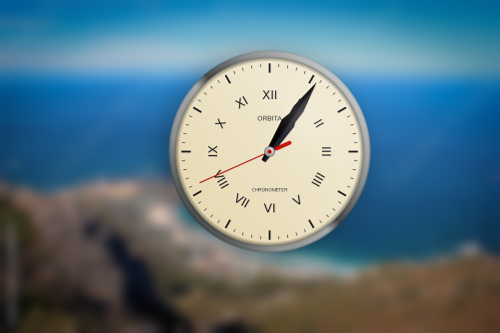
1,05,41
